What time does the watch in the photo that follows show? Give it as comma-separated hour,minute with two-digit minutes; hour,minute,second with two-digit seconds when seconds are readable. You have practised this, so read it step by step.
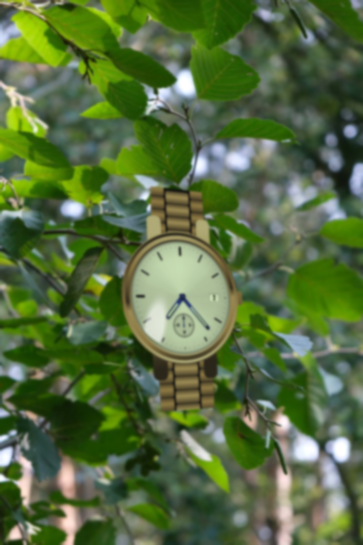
7,23
